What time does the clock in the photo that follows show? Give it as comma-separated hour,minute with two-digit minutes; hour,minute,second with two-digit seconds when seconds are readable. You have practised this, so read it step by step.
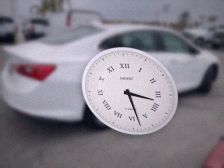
3,28
